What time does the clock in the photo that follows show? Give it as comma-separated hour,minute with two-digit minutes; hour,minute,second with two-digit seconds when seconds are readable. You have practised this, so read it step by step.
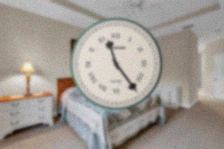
11,24
